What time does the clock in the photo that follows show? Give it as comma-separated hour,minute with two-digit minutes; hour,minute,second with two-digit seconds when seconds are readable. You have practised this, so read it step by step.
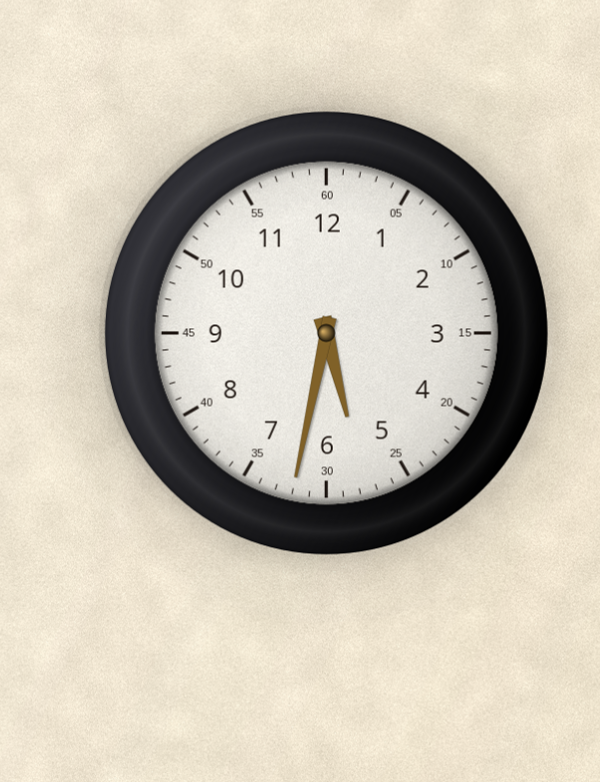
5,32
